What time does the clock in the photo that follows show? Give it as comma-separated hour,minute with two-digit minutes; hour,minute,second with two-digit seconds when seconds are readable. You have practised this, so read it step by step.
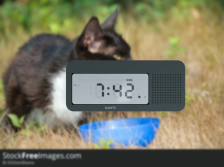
7,42
